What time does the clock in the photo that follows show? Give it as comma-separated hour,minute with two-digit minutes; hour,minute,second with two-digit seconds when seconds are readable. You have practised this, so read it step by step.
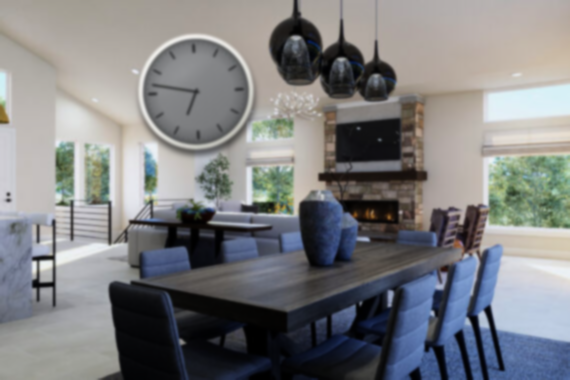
6,47
